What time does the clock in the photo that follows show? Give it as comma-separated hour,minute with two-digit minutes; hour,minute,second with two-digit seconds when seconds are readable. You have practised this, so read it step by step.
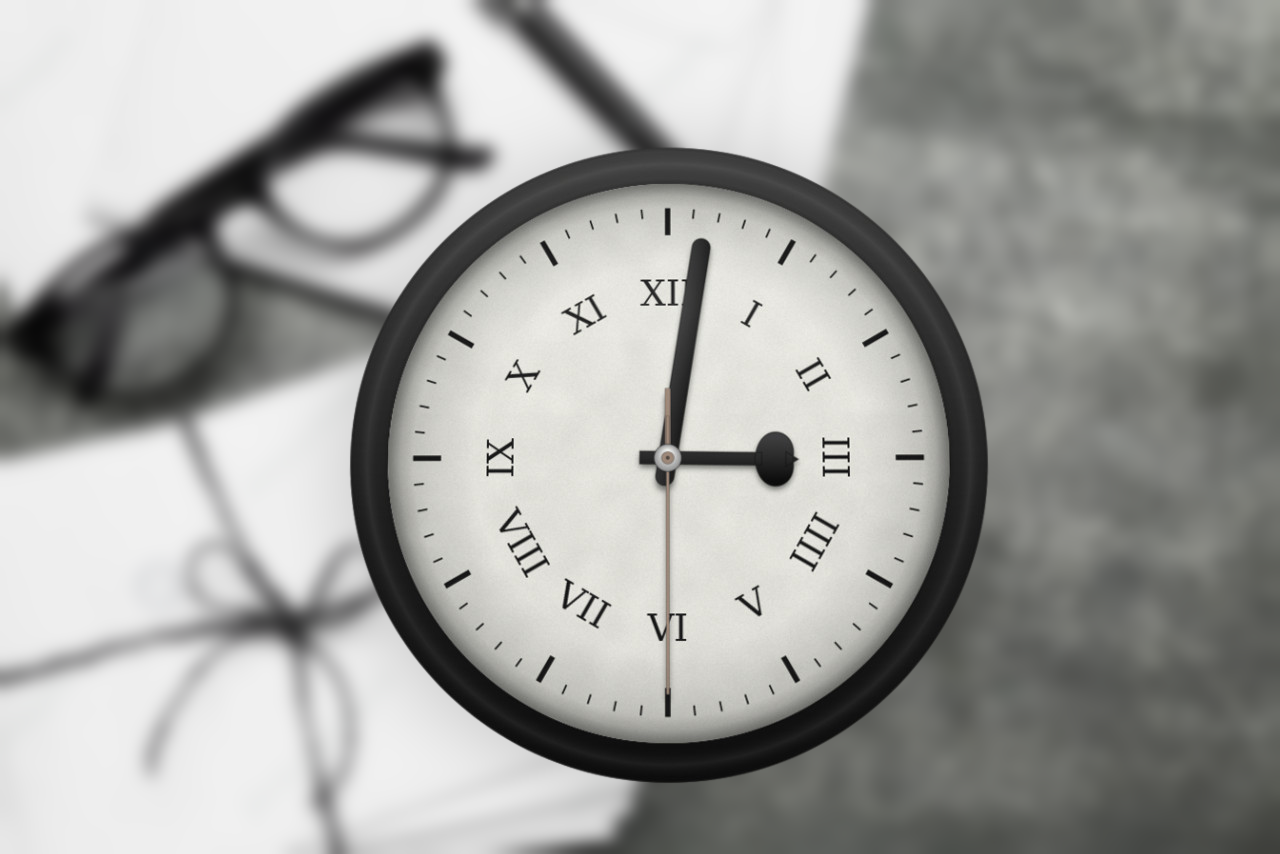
3,01,30
